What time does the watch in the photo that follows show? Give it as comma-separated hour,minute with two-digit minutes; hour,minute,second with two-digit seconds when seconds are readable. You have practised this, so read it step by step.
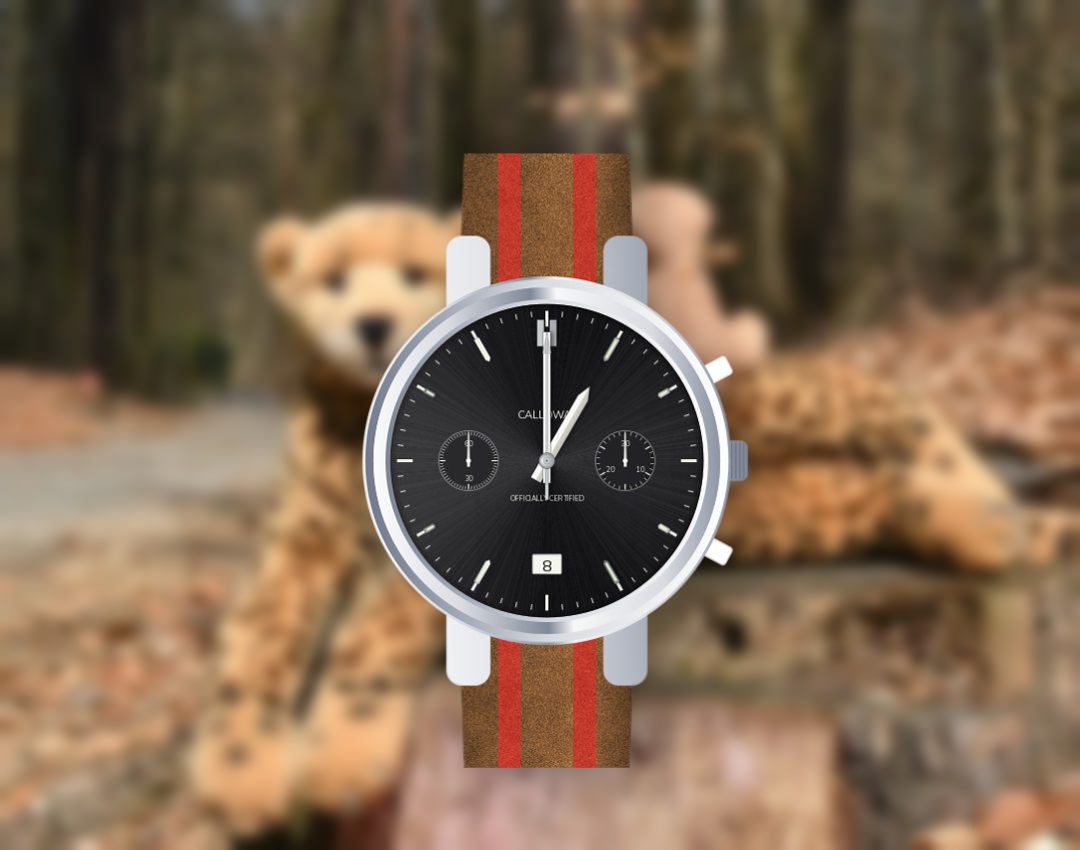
1,00
